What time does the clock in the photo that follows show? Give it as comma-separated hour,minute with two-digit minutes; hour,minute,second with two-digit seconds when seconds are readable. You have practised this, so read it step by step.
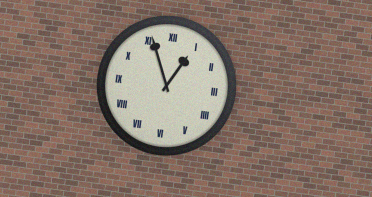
12,56
